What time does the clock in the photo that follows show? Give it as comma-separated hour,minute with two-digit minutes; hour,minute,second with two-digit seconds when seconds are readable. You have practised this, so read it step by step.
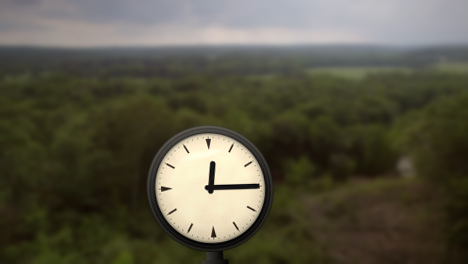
12,15
